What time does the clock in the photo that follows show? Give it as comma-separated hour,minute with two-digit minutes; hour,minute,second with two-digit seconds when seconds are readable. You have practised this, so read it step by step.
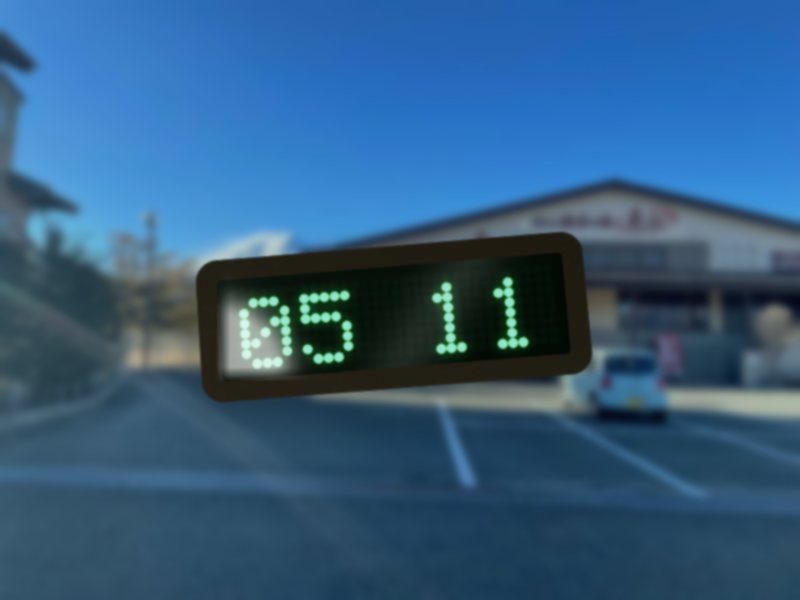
5,11
